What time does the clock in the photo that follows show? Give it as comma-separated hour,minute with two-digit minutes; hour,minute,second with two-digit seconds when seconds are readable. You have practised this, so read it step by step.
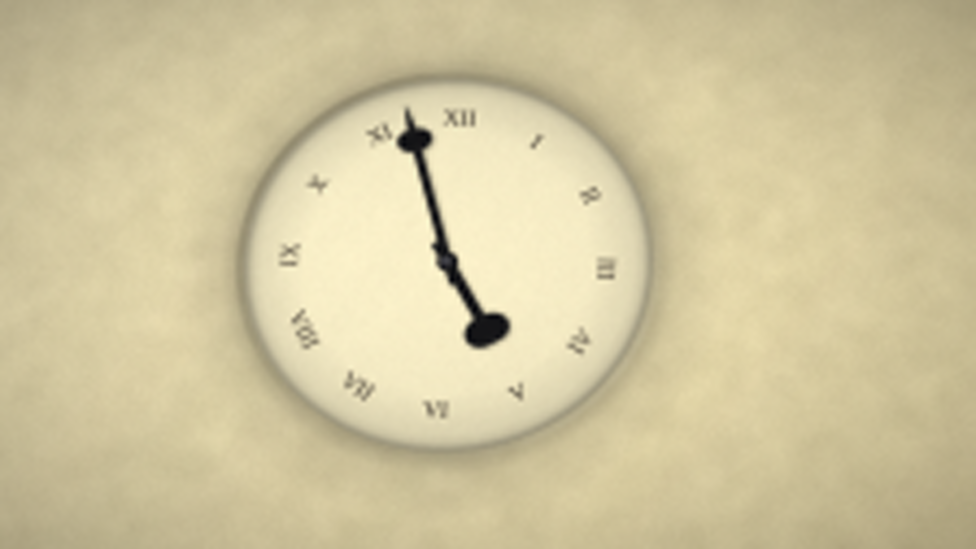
4,57
